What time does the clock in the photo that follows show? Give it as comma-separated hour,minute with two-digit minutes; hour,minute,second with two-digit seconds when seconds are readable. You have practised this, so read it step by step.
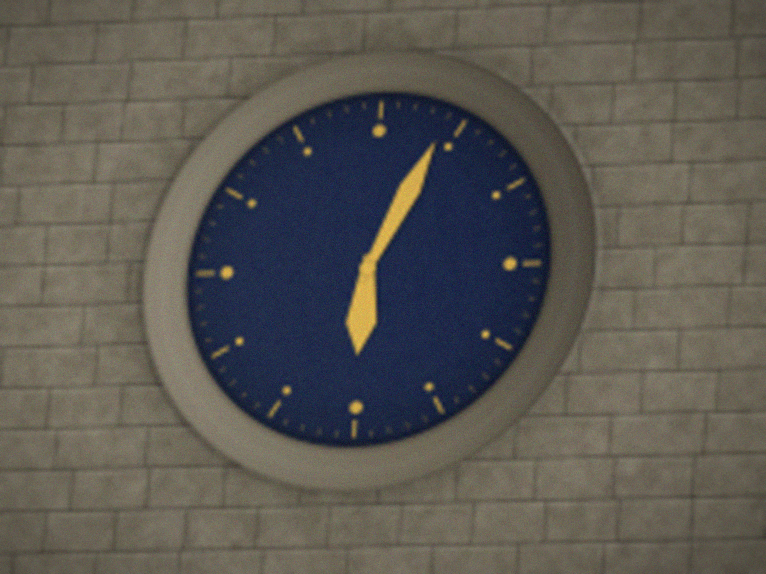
6,04
